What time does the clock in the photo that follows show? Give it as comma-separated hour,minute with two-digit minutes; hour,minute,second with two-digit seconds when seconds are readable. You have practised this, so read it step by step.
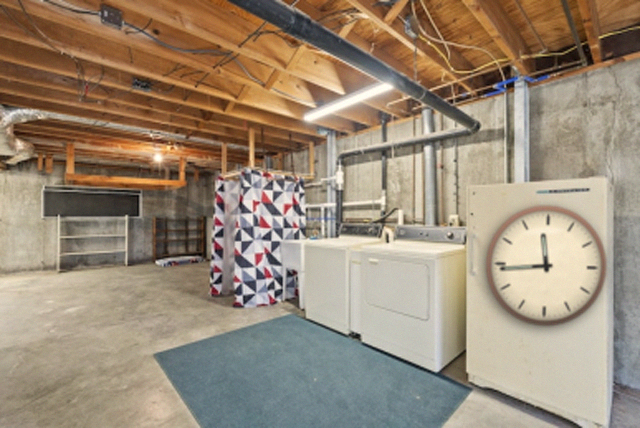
11,44
